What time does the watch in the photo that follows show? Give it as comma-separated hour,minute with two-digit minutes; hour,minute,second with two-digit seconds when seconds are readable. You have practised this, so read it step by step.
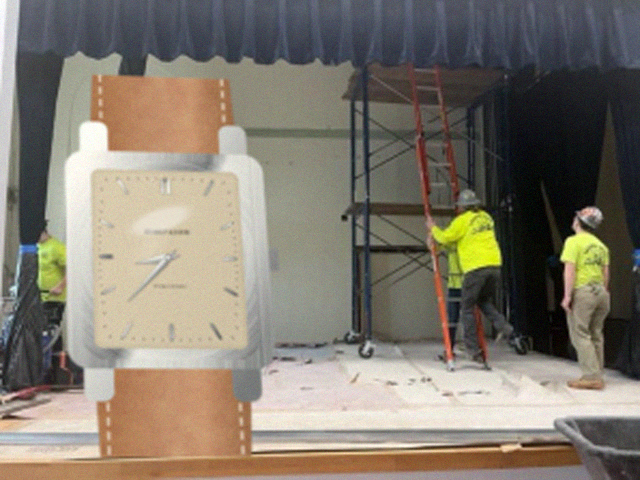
8,37
